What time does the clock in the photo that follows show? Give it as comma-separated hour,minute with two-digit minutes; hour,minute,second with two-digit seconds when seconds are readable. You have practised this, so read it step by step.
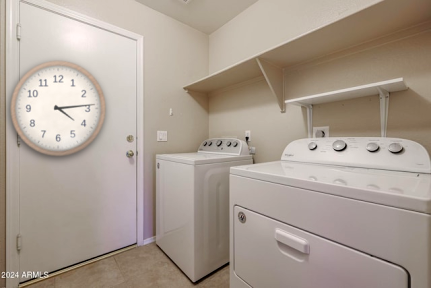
4,14
